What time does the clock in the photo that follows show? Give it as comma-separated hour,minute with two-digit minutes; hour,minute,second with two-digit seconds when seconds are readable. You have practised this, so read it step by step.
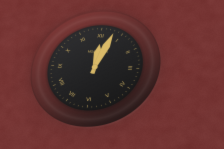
12,03
